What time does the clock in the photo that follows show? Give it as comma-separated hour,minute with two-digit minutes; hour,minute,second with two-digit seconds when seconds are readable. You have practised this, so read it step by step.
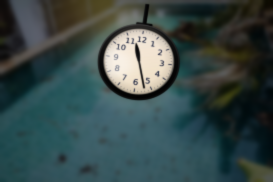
11,27
